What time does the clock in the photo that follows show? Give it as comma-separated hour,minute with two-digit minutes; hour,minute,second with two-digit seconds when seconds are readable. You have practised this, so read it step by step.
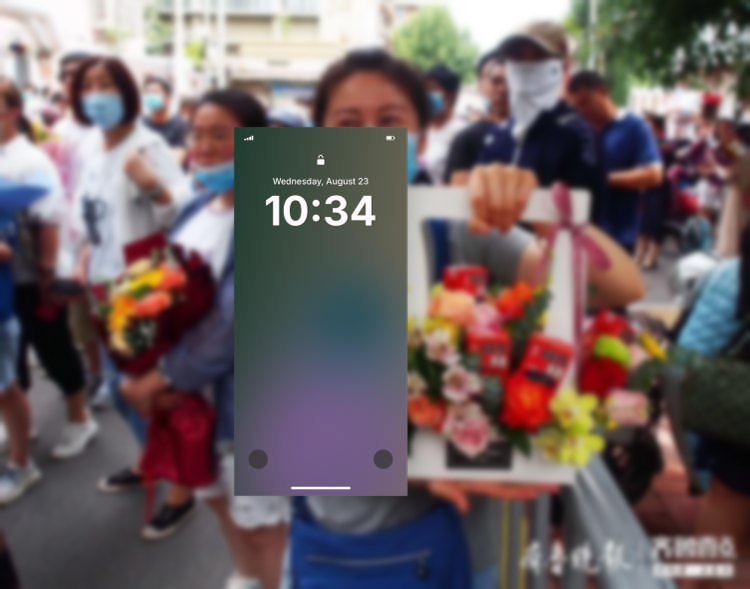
10,34
